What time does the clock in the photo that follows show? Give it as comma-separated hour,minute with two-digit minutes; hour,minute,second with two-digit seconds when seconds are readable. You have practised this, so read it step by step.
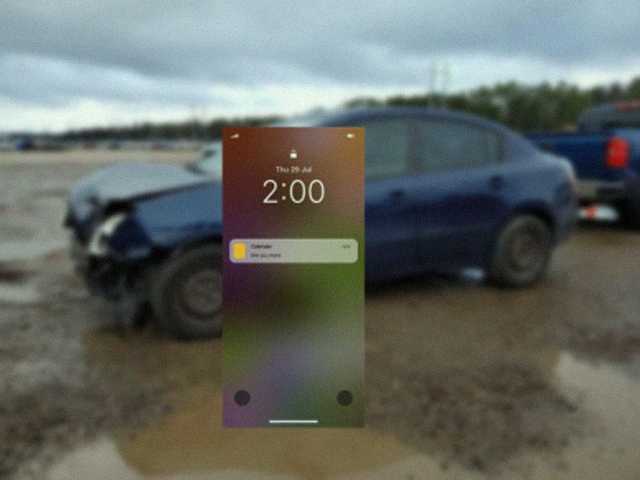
2,00
